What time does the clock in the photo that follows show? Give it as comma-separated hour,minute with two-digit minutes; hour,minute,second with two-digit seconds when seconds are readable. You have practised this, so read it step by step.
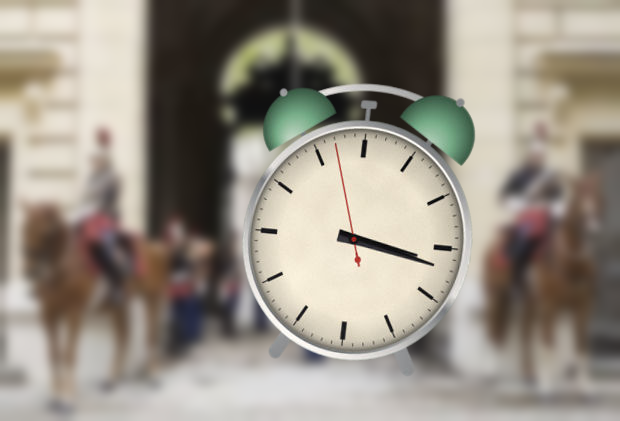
3,16,57
